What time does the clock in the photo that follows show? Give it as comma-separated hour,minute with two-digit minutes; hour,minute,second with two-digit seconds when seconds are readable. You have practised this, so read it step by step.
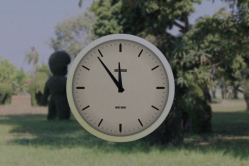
11,54
